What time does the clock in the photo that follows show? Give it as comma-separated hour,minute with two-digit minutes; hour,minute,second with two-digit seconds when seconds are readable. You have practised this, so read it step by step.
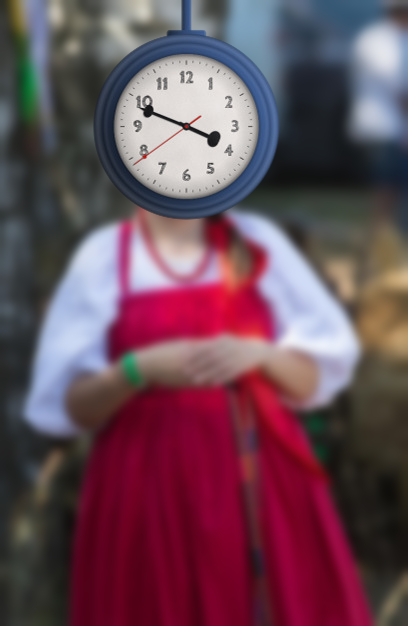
3,48,39
